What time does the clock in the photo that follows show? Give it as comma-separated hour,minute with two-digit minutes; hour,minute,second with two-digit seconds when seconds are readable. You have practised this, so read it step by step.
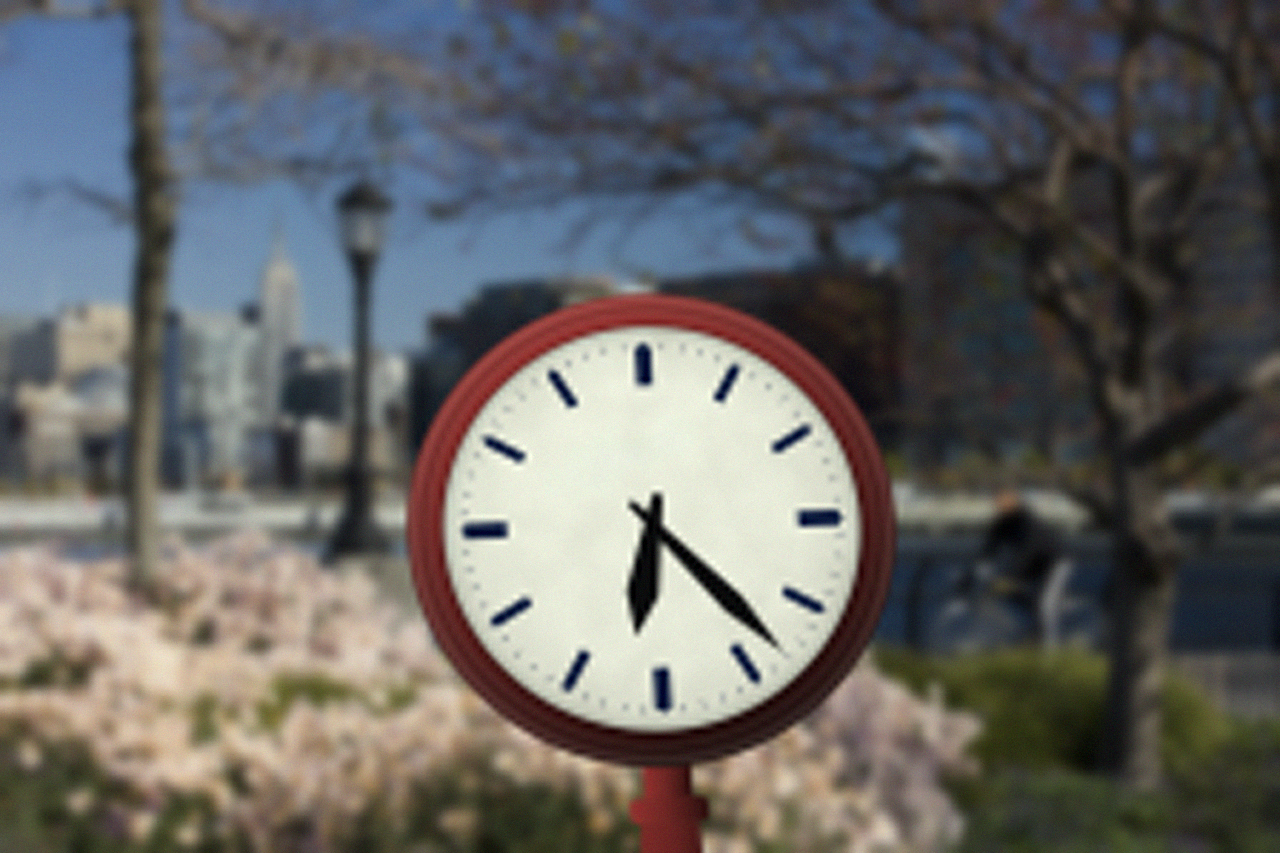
6,23
